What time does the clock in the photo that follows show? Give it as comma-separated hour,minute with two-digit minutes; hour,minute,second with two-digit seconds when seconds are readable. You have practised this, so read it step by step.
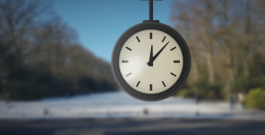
12,07
